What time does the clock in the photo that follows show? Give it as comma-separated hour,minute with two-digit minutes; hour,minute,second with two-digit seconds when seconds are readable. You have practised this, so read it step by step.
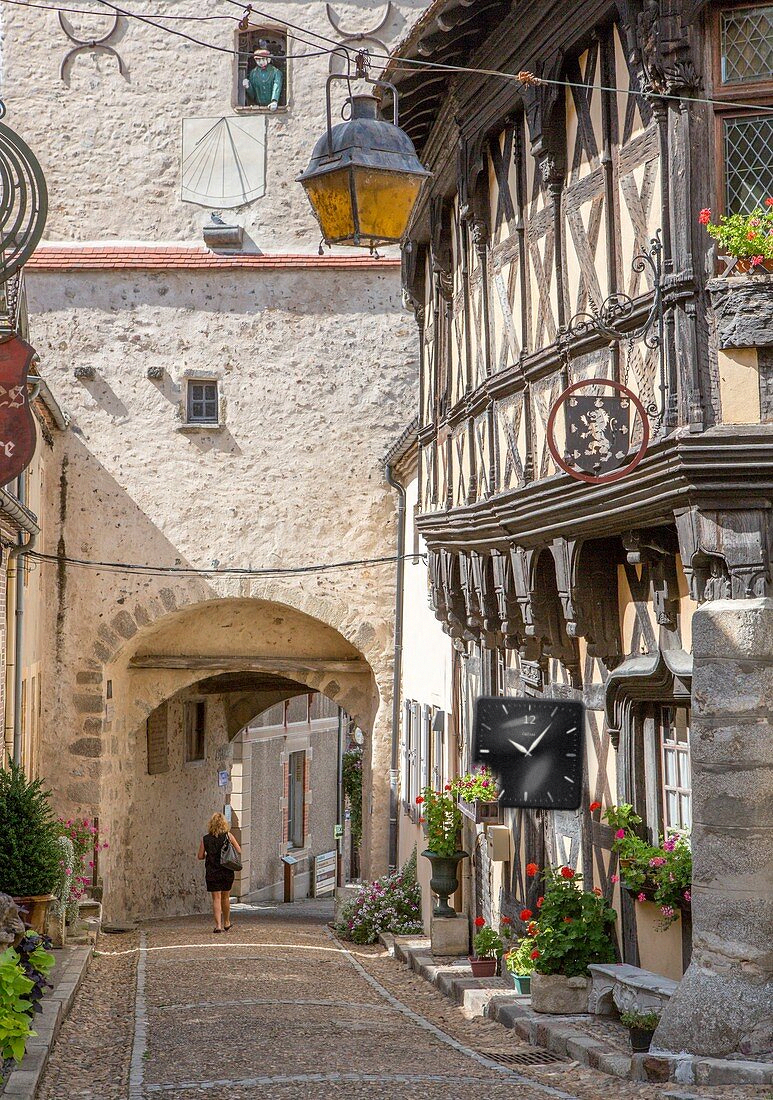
10,06
